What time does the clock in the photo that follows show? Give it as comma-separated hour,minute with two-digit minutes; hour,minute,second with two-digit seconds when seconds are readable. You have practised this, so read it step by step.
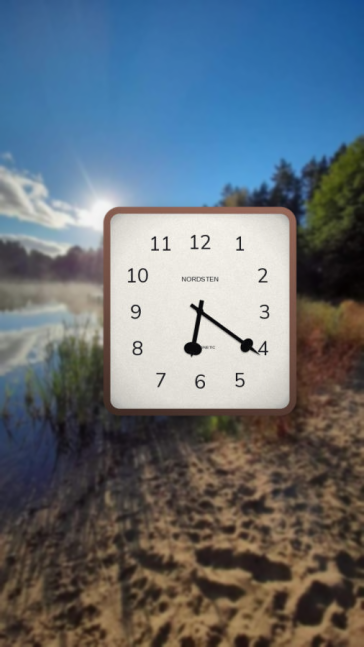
6,21
